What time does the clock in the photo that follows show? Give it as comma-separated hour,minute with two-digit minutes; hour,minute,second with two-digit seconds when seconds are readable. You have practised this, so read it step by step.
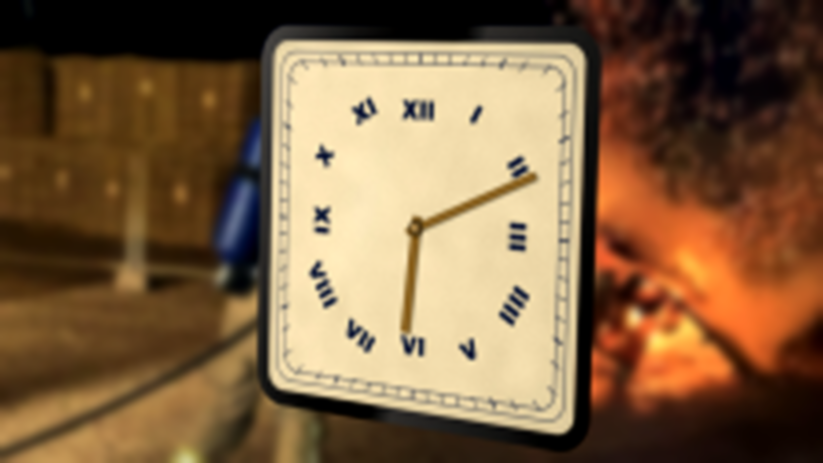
6,11
